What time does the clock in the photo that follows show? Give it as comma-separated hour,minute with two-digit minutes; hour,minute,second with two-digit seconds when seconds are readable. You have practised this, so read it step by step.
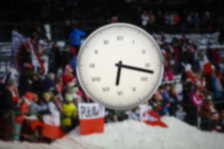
6,17
